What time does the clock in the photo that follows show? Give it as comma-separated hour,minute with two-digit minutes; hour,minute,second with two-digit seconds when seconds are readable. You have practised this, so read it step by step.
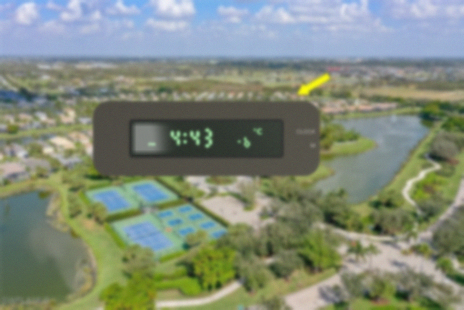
4,43
